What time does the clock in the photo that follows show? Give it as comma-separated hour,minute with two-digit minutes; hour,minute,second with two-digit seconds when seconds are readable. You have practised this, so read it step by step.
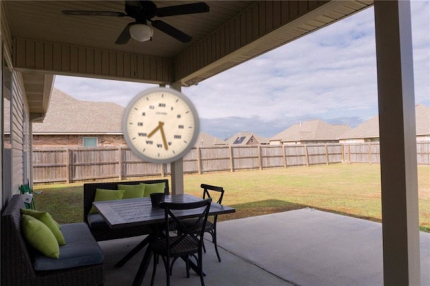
7,27
